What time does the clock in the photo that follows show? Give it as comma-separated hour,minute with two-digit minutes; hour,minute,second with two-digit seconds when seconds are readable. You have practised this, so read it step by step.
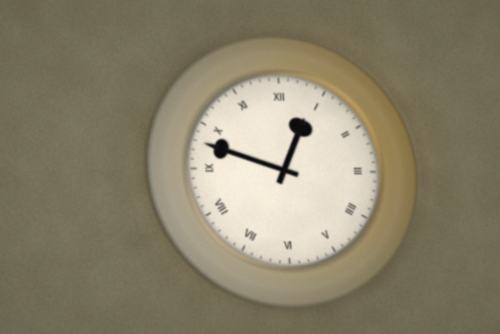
12,48
